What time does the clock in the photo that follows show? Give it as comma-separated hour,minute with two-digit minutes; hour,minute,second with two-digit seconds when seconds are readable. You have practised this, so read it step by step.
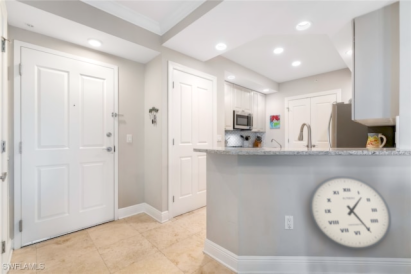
1,25
